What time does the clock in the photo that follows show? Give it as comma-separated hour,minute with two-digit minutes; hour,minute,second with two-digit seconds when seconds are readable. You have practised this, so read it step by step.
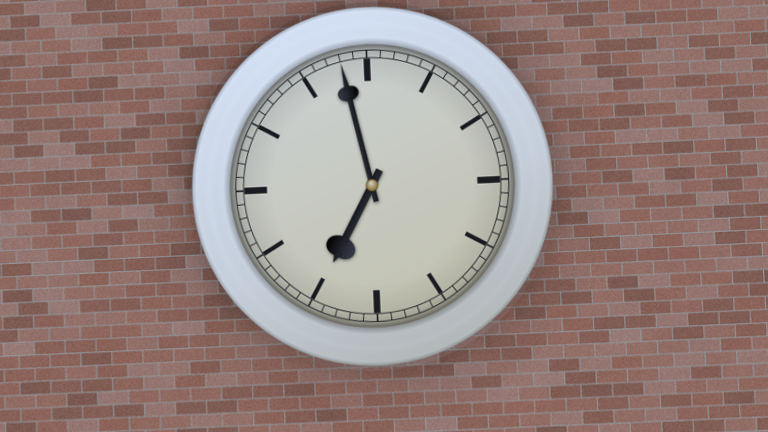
6,58
